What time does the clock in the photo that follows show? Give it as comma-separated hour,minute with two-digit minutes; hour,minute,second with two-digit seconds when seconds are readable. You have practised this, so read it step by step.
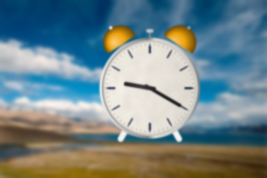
9,20
